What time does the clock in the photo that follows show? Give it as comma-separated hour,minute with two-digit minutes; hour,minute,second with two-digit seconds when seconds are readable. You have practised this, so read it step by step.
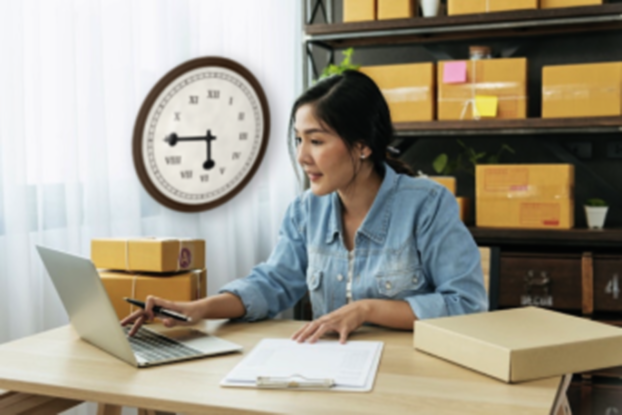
5,45
